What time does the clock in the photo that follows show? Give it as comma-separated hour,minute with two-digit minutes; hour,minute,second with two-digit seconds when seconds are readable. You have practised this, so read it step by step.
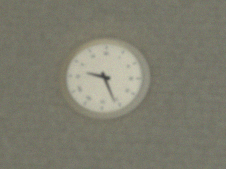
9,26
